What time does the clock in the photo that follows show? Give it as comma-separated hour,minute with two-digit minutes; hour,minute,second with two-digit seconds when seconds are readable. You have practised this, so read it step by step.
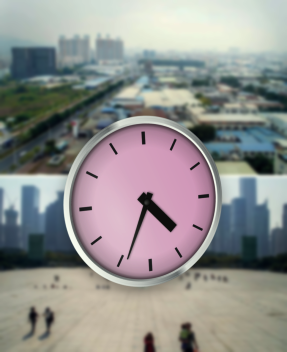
4,34
